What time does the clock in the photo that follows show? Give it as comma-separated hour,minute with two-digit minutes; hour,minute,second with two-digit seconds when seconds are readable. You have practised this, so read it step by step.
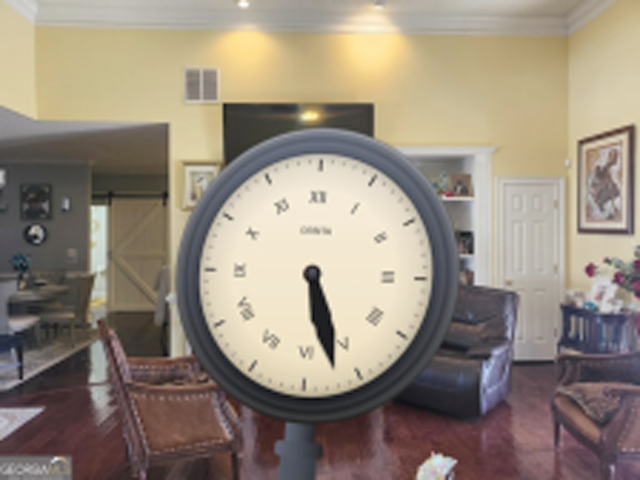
5,27
